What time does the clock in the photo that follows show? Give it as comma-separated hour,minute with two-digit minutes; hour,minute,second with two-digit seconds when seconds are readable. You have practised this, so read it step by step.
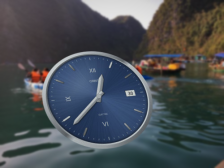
12,38
